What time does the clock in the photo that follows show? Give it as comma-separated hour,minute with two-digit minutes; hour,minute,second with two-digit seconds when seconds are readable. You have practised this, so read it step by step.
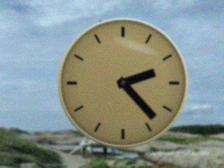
2,23
